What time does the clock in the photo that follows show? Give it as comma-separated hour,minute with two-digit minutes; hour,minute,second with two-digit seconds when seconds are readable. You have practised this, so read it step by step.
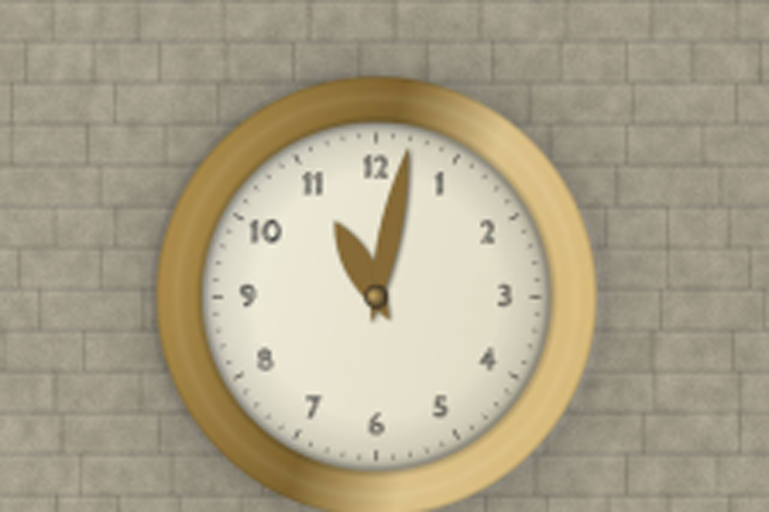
11,02
